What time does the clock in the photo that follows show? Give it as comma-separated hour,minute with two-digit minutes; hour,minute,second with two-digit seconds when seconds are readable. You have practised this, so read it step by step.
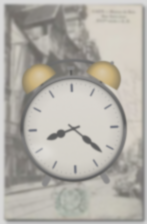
8,22
